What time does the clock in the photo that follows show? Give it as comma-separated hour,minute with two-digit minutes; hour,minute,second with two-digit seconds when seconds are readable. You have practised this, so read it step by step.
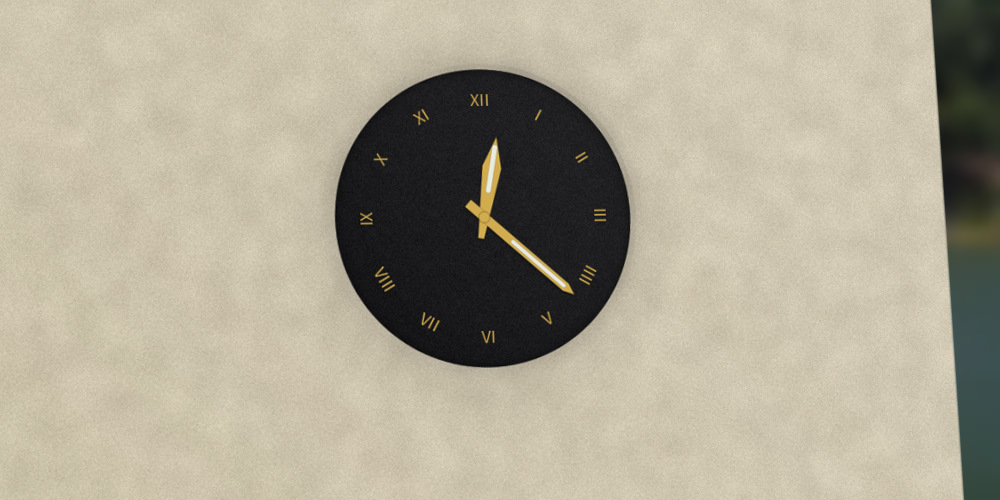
12,22
